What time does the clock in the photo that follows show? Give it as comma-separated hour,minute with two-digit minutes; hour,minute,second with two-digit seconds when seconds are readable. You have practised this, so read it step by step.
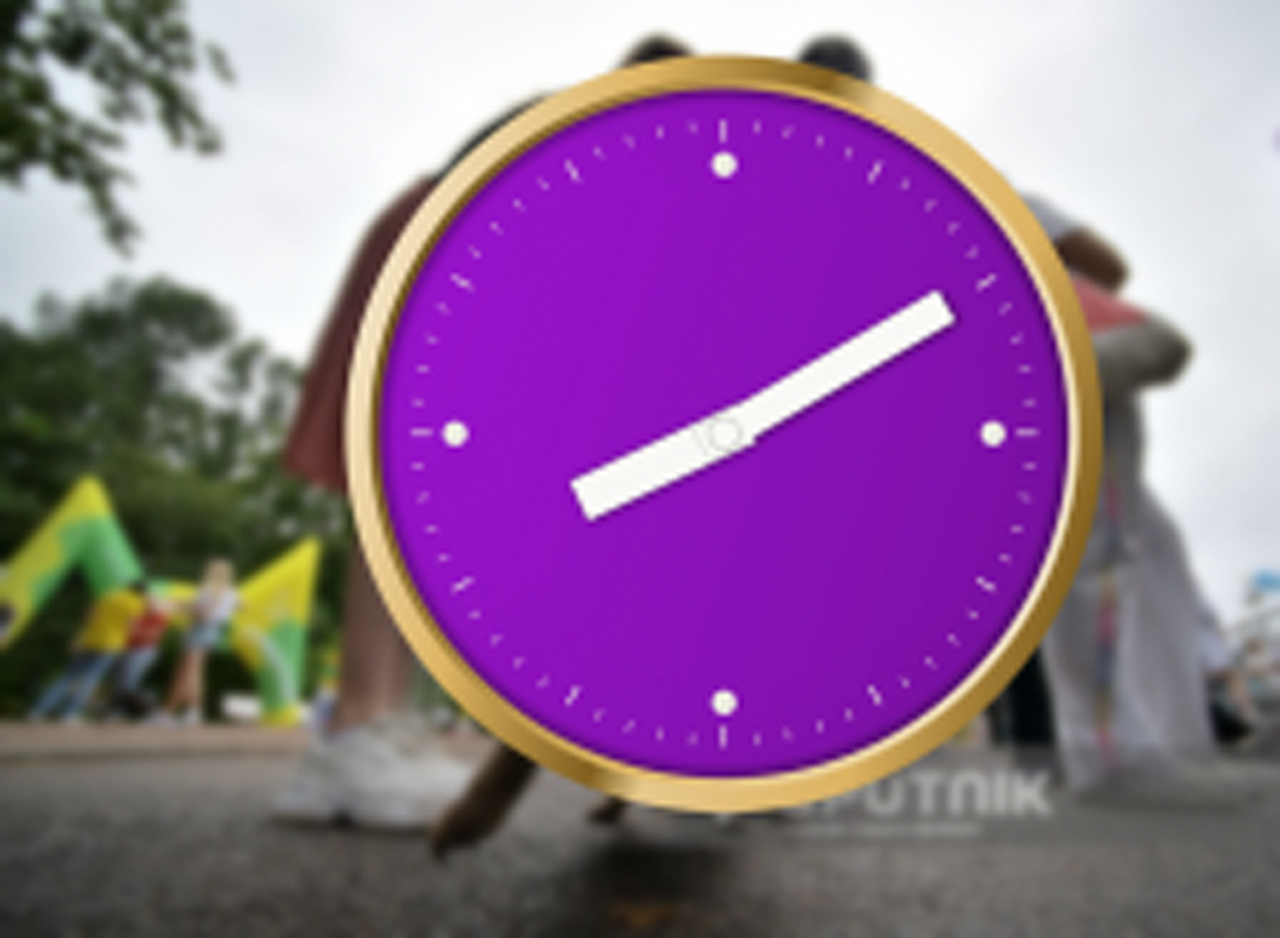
8,10
